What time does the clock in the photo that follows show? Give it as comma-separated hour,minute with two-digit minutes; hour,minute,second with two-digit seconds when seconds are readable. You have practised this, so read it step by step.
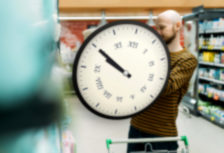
9,50
